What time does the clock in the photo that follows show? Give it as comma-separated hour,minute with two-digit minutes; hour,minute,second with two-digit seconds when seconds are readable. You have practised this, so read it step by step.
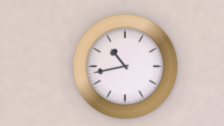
10,43
